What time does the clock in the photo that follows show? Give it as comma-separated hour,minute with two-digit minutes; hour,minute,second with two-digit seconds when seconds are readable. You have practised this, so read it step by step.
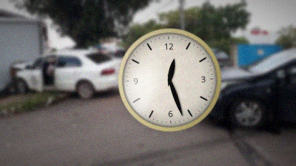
12,27
